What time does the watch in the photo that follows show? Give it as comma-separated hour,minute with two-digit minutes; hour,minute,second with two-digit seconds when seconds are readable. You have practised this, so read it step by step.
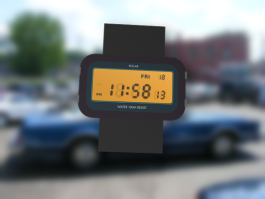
11,58,13
